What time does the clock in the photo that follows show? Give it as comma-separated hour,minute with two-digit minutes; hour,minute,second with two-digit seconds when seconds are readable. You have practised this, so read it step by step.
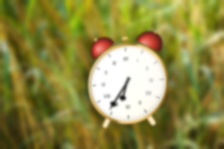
6,36
